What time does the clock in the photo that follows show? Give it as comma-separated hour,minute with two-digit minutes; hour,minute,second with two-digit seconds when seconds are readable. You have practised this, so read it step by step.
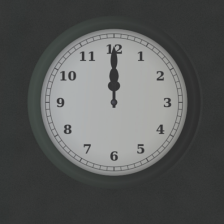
12,00
